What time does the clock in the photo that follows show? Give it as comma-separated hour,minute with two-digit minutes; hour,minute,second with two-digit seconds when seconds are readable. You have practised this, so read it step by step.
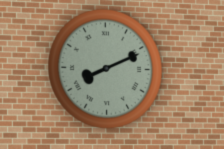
8,11
